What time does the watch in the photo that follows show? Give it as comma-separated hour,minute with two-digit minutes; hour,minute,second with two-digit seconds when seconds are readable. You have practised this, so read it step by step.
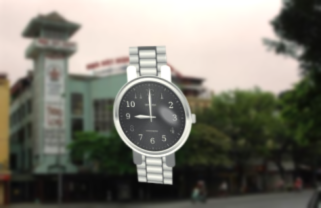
9,00
